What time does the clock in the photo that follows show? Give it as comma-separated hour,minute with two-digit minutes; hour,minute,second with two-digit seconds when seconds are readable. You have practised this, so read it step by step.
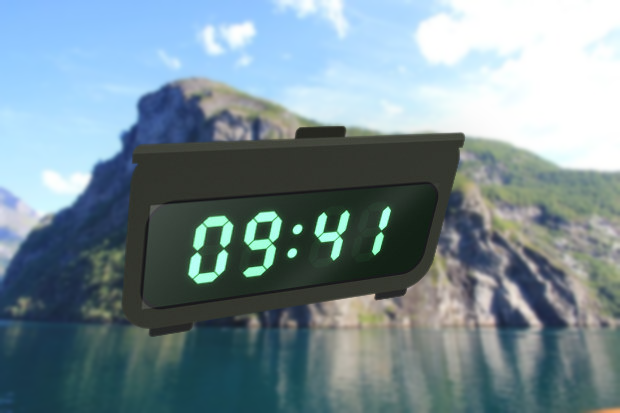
9,41
